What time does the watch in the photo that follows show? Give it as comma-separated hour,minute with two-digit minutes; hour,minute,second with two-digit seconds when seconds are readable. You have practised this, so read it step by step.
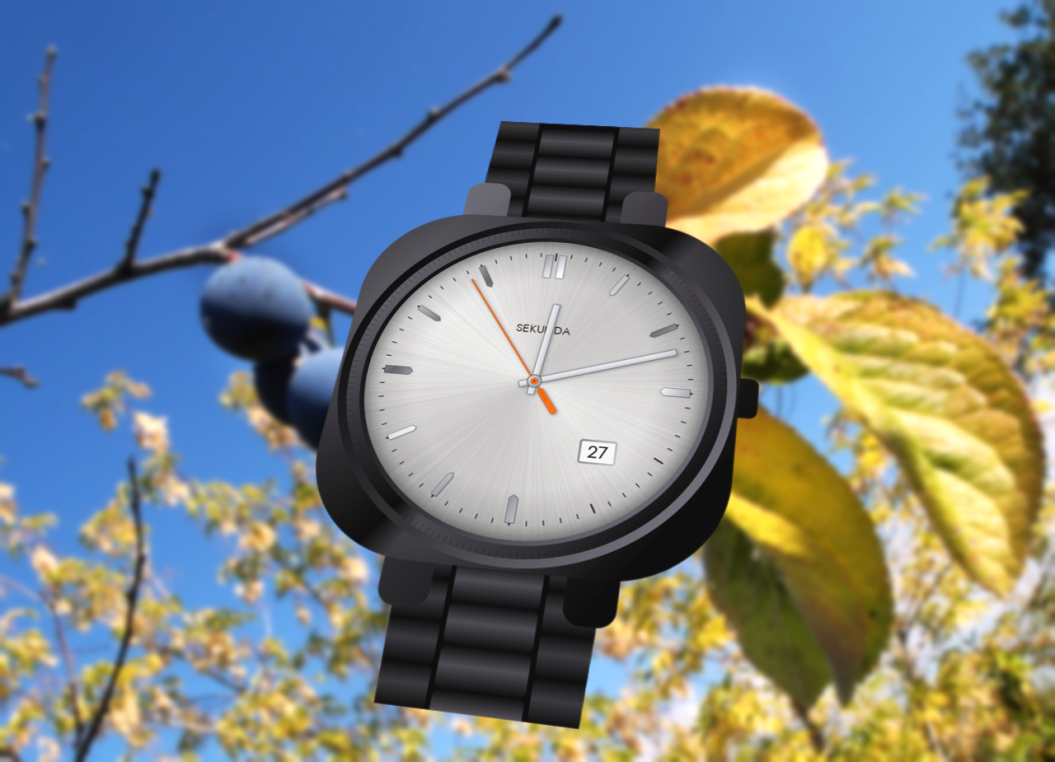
12,11,54
